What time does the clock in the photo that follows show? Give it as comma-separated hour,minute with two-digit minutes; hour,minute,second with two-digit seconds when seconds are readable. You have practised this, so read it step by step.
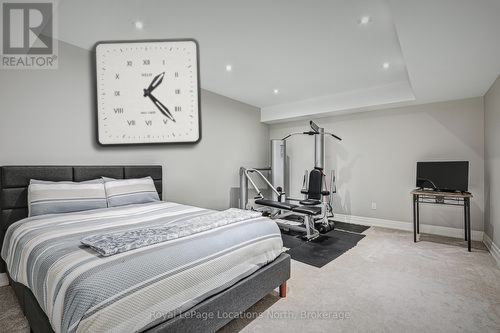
1,23
